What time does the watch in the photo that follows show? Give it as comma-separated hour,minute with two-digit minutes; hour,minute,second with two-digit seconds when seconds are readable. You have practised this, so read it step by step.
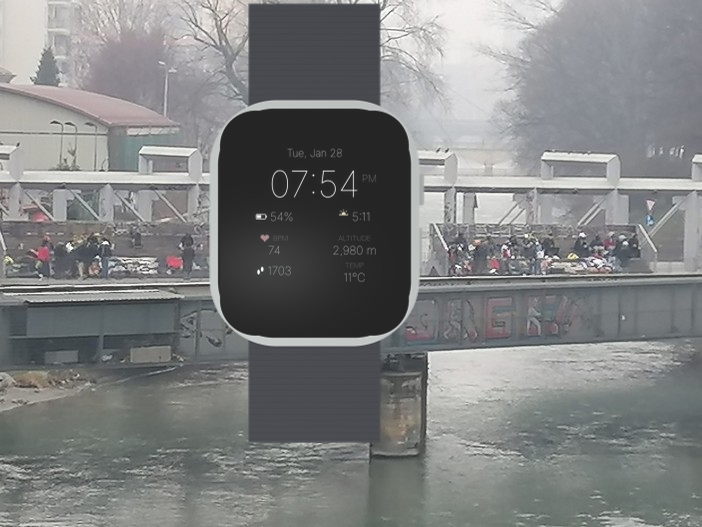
7,54
